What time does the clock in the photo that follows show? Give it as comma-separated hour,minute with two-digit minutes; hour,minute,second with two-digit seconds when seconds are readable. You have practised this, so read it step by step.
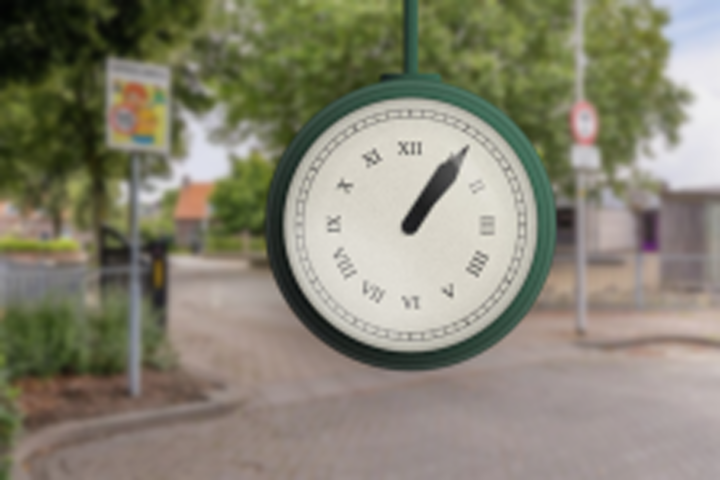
1,06
